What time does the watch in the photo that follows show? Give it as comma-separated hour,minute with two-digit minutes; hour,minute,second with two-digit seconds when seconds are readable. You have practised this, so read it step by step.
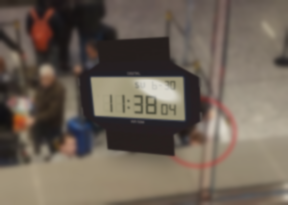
11,38
